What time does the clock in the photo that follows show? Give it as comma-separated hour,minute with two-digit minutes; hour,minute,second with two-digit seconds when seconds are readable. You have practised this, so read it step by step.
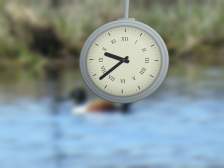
9,38
